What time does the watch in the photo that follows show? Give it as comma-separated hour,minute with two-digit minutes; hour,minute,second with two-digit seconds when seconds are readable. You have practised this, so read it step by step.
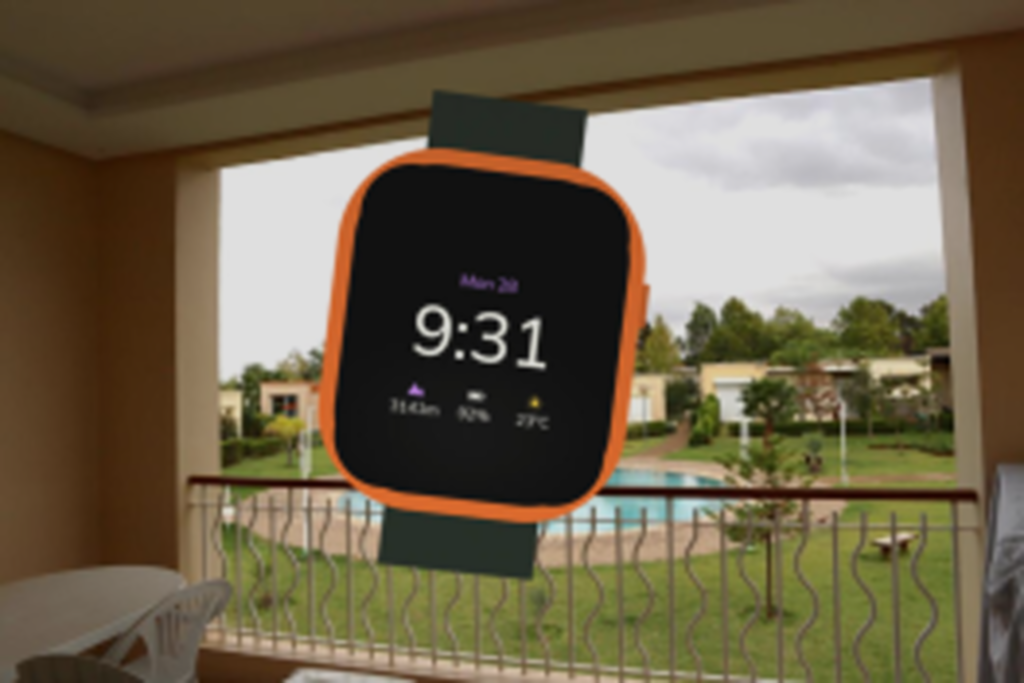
9,31
